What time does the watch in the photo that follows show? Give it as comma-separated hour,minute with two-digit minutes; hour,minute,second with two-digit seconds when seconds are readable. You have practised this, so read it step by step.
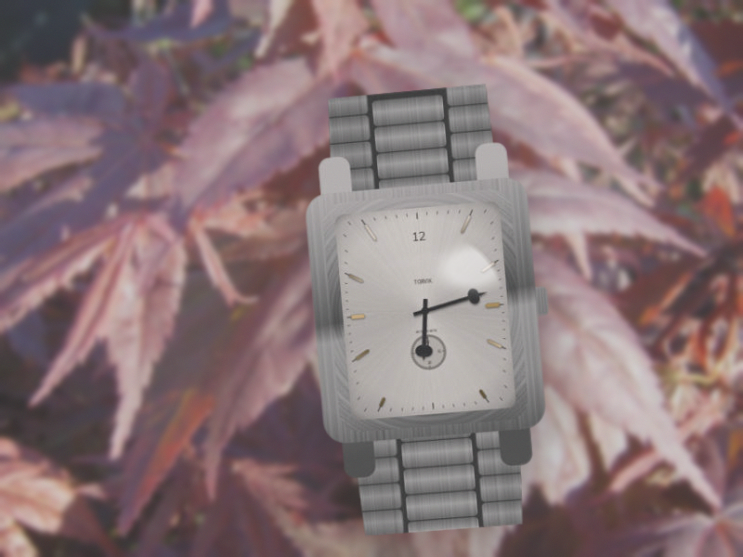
6,13
